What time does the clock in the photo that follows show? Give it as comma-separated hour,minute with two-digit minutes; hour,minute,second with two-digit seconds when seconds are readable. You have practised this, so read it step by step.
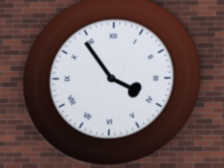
3,54
